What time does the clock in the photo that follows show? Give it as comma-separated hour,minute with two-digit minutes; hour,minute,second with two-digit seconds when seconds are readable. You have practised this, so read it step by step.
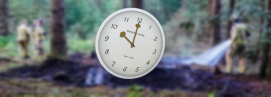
10,00
